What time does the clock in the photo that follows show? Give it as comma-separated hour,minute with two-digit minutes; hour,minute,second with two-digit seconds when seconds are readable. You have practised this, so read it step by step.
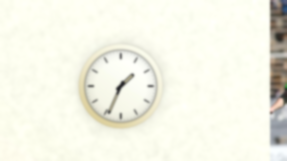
1,34
